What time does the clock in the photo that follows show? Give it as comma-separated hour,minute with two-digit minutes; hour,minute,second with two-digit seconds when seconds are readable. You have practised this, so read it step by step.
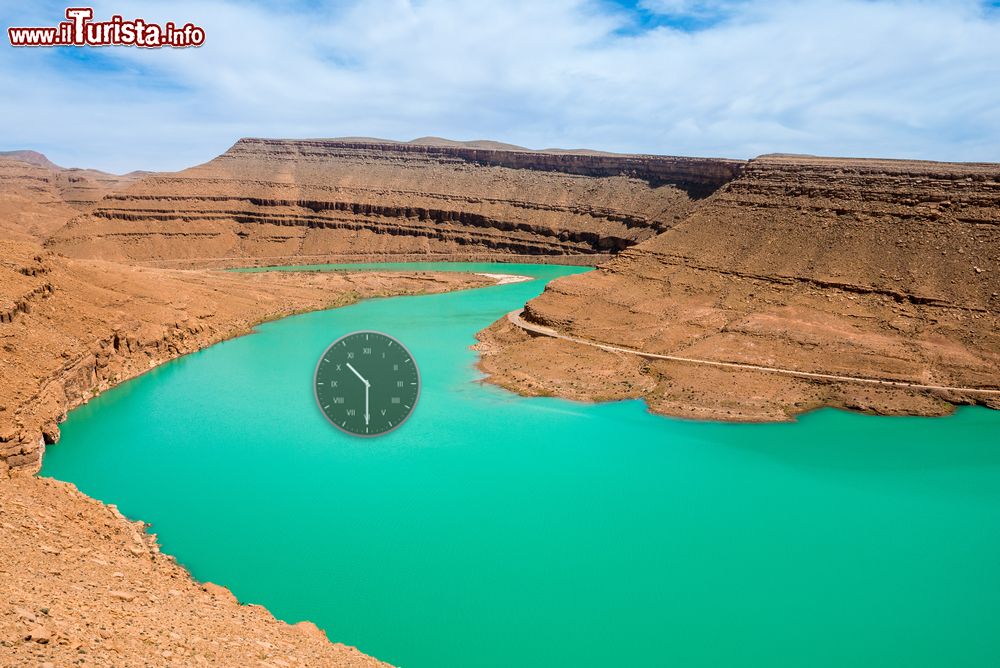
10,30
